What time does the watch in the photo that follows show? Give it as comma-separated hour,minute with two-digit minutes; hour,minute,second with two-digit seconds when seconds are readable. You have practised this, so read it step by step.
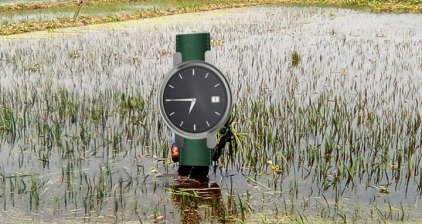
6,45
